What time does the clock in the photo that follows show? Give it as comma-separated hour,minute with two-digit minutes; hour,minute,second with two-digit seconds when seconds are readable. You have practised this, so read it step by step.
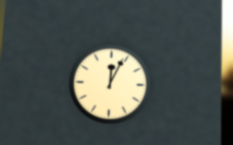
12,04
